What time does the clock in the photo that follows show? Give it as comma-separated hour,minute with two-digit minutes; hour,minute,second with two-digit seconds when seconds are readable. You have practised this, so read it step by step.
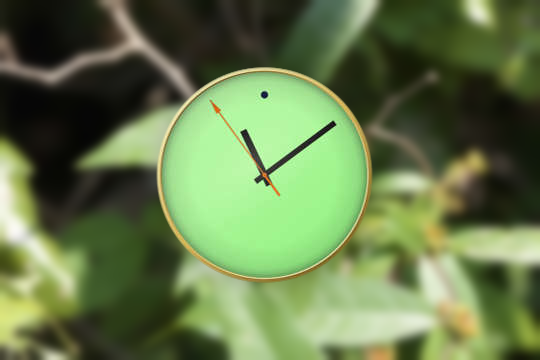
11,08,54
